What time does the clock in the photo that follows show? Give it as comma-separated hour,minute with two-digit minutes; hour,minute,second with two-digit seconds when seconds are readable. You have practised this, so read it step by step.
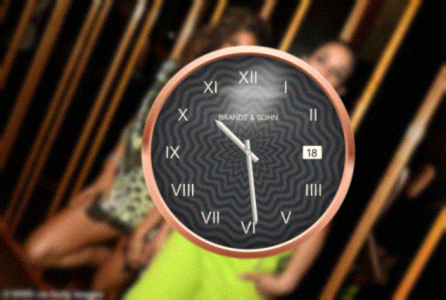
10,29
